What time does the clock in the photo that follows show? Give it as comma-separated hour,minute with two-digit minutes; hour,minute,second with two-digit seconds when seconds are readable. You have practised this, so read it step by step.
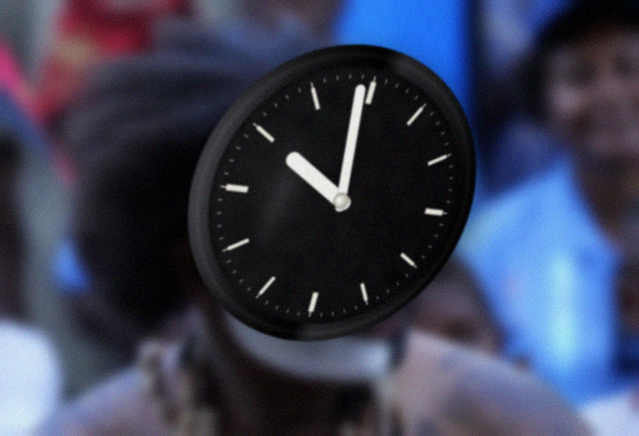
9,59
